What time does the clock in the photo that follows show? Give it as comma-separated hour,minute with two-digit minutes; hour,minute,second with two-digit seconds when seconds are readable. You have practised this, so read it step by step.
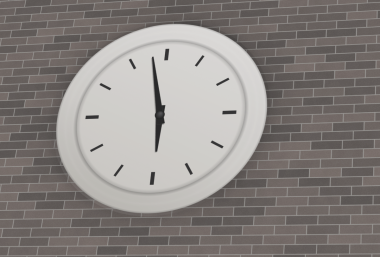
5,58
